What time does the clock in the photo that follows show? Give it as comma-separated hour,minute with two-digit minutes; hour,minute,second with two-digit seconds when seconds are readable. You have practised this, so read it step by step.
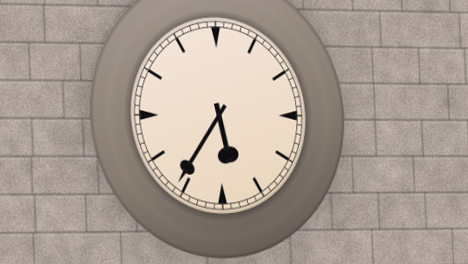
5,36
